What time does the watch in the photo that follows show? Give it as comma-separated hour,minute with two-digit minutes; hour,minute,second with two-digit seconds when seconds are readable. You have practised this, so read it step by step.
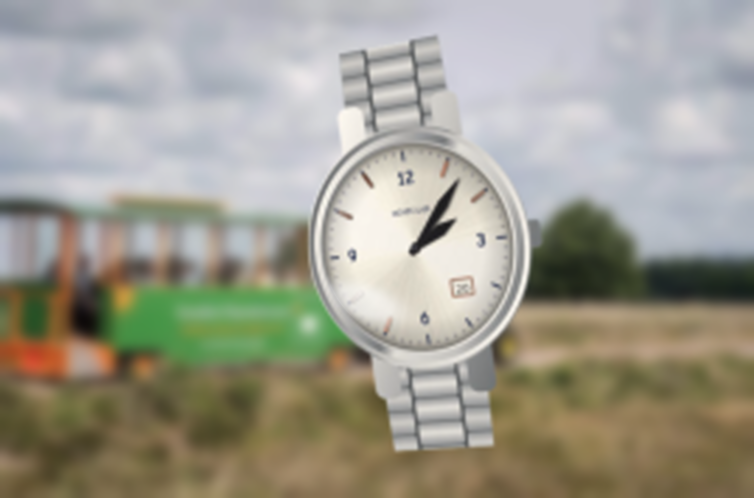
2,07
